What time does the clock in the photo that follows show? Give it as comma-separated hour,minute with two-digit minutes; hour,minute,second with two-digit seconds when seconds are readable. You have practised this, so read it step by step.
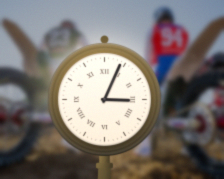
3,04
